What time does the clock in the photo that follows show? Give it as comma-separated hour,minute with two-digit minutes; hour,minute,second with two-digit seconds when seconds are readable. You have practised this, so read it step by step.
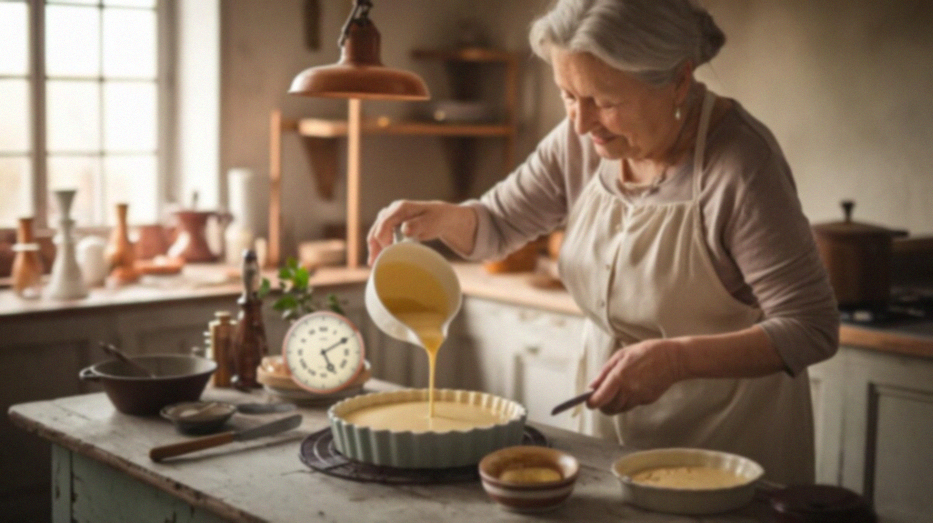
5,10
